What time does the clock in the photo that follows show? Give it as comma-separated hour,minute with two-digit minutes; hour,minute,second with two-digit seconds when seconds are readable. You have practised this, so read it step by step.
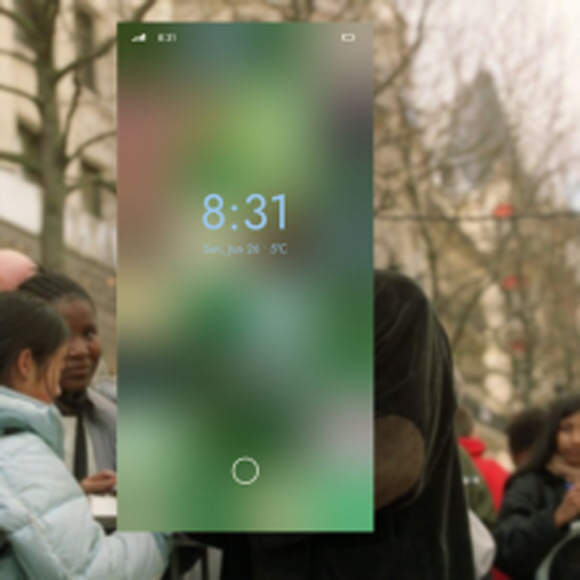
8,31
